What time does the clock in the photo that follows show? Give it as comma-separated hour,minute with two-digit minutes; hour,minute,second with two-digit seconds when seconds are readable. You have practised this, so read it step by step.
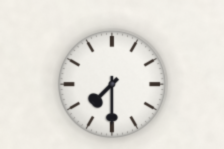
7,30
